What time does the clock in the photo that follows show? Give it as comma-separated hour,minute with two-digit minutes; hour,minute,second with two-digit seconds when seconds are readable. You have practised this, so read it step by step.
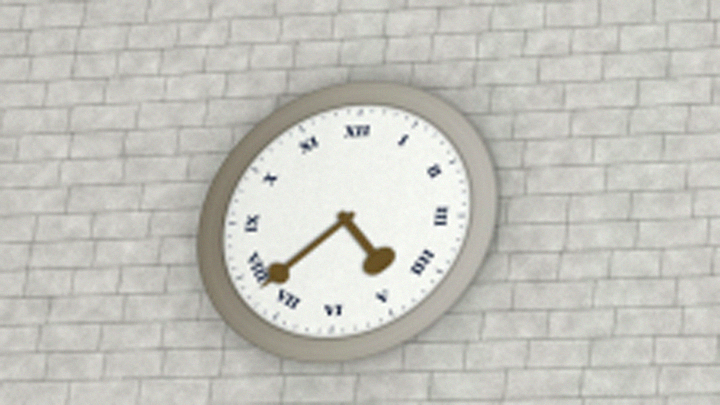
4,38
